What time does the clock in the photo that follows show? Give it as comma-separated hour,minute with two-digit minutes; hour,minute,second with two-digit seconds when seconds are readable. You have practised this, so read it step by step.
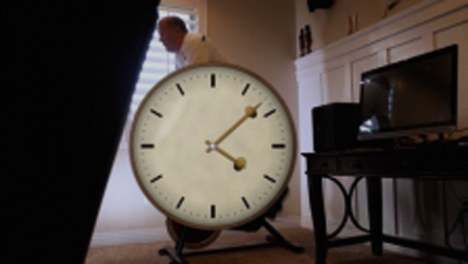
4,08
